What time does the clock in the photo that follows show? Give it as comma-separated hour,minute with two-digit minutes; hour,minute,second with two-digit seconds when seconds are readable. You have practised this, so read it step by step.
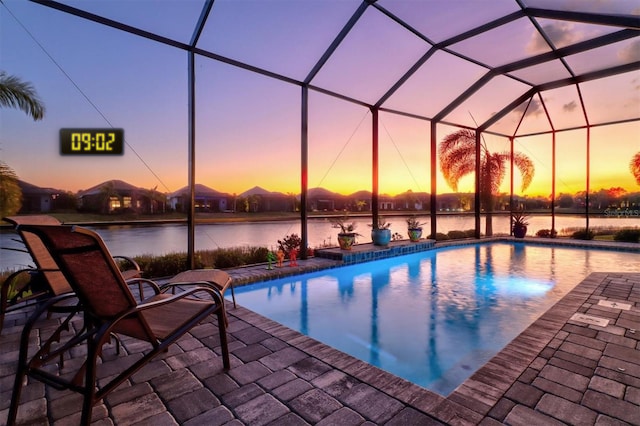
9,02
